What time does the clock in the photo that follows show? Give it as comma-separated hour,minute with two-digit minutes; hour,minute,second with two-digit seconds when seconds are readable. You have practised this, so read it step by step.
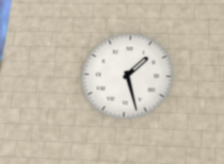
1,27
